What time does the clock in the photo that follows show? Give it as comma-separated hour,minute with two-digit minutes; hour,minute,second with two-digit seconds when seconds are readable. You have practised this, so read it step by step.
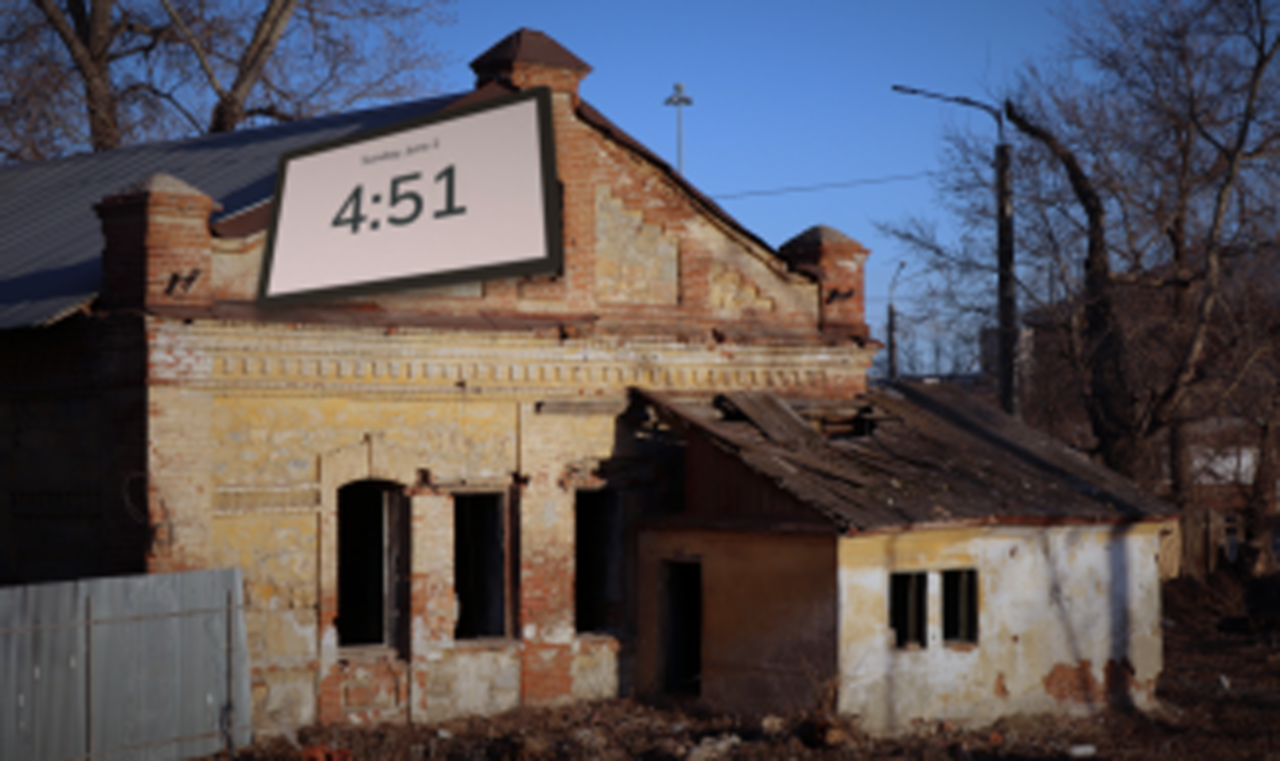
4,51
